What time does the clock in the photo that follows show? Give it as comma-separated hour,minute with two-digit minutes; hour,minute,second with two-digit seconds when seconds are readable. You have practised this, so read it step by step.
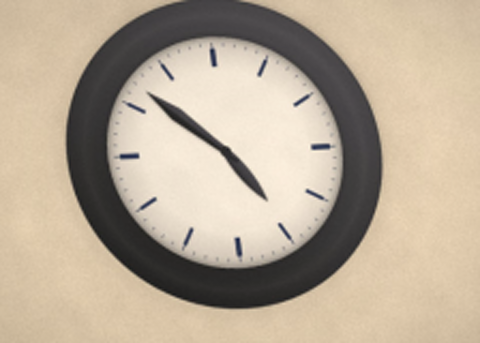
4,52
